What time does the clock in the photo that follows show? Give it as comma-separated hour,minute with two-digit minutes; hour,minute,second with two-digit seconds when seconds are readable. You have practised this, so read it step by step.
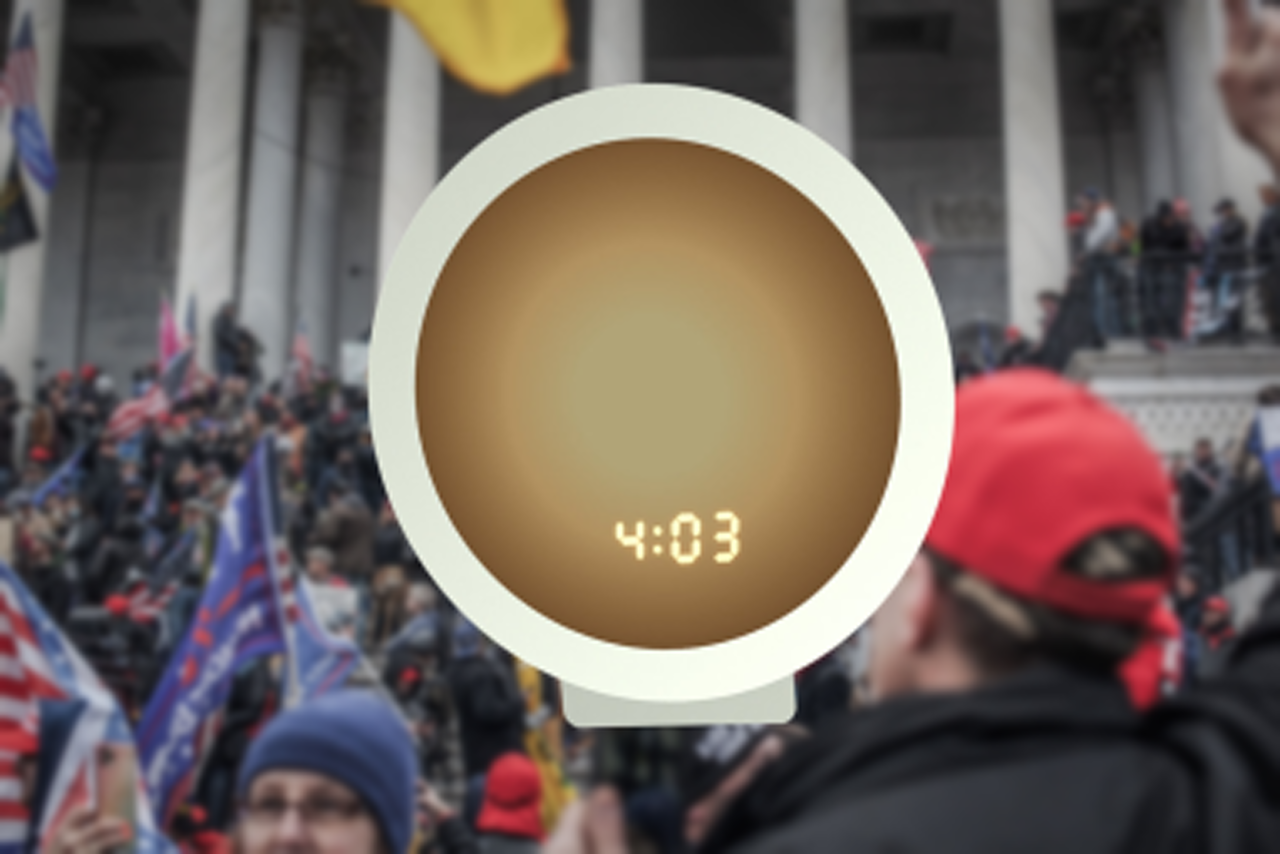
4,03
